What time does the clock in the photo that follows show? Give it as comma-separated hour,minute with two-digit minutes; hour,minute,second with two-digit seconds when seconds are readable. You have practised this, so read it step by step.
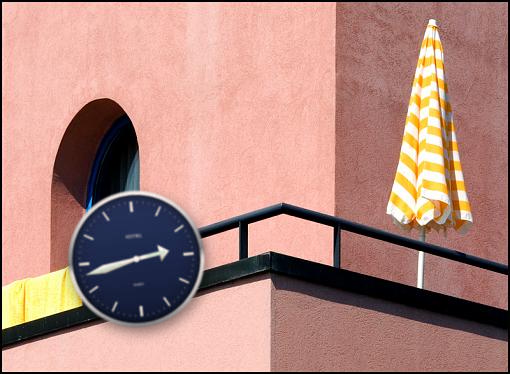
2,43
